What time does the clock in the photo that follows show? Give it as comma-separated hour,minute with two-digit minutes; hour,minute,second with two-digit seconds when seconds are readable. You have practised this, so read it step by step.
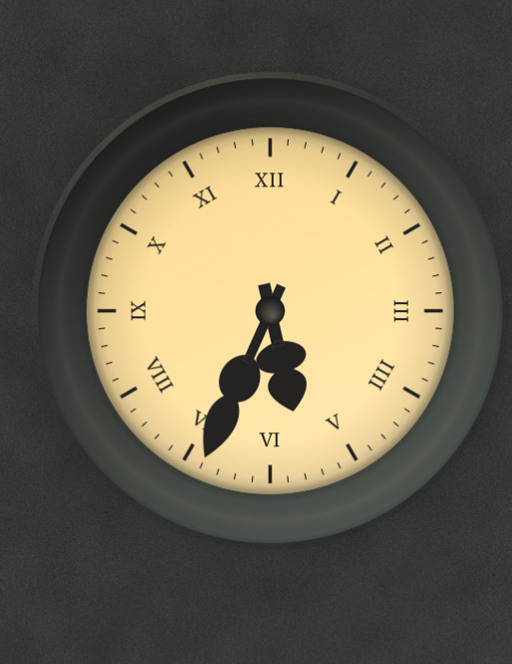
5,34
